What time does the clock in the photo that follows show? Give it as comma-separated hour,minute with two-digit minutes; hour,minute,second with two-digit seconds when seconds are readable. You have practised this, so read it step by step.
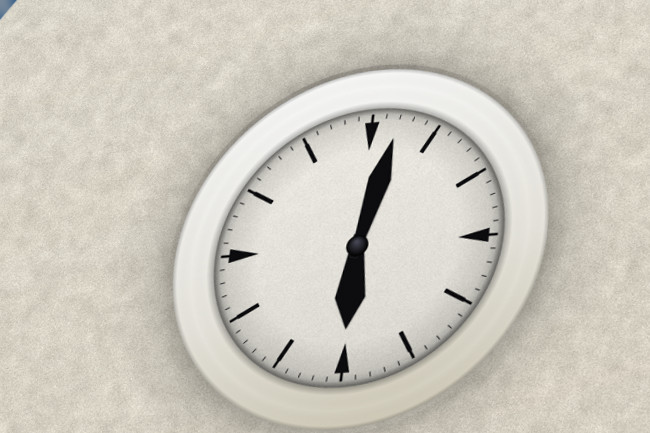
6,02
